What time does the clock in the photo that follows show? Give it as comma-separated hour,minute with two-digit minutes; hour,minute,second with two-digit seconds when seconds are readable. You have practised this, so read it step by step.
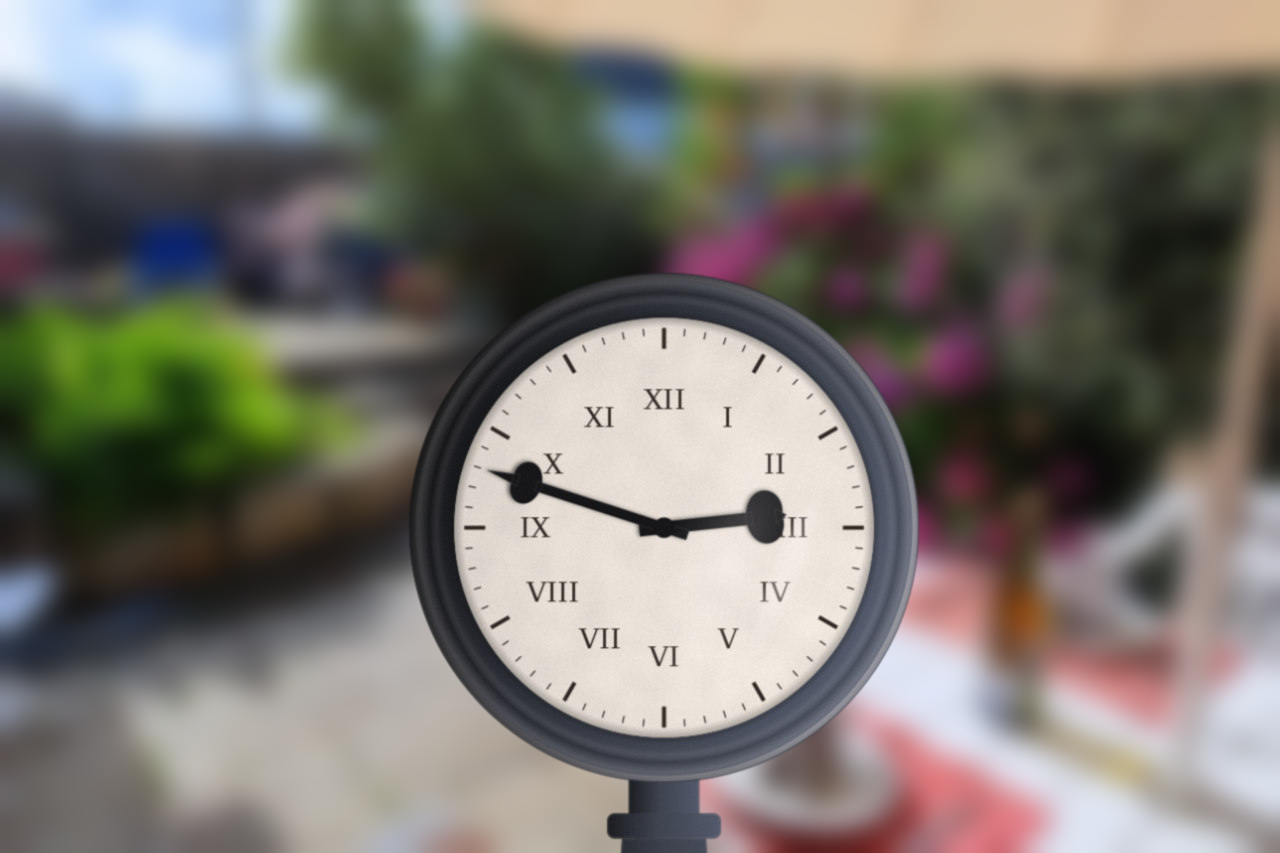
2,48
